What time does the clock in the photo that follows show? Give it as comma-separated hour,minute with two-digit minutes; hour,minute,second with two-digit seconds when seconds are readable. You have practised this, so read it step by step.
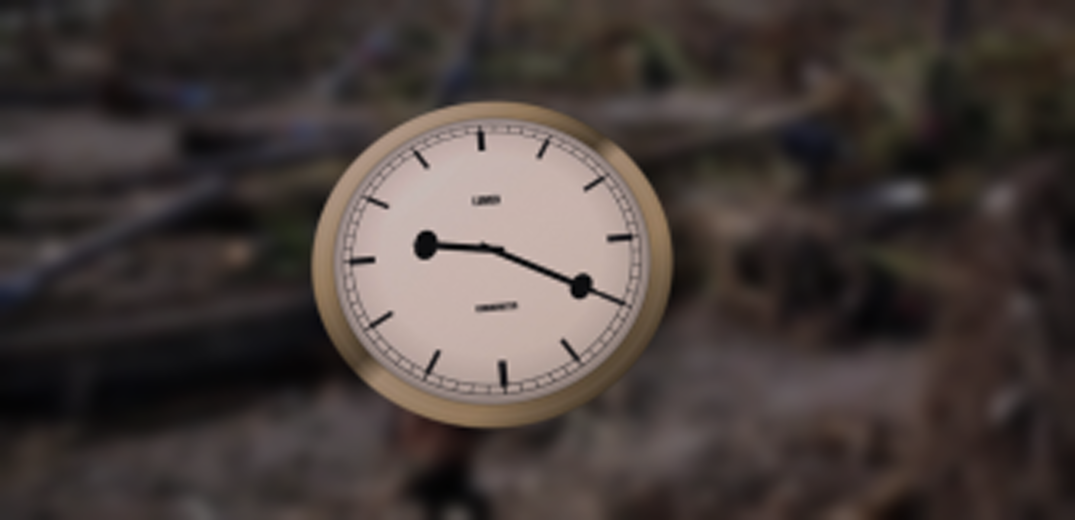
9,20
